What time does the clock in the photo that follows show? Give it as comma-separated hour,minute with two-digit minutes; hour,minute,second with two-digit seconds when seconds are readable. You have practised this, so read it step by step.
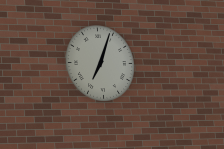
7,04
